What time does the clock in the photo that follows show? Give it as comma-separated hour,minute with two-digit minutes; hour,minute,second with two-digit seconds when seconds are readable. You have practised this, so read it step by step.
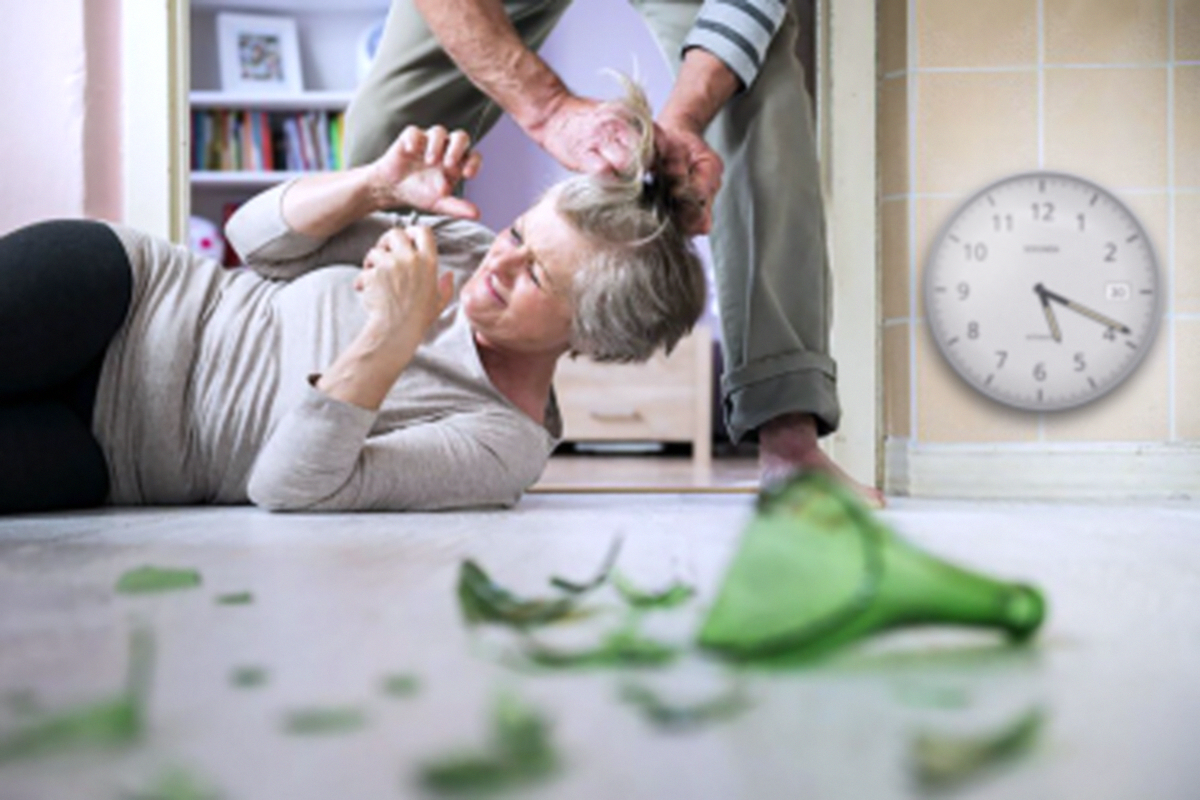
5,19
